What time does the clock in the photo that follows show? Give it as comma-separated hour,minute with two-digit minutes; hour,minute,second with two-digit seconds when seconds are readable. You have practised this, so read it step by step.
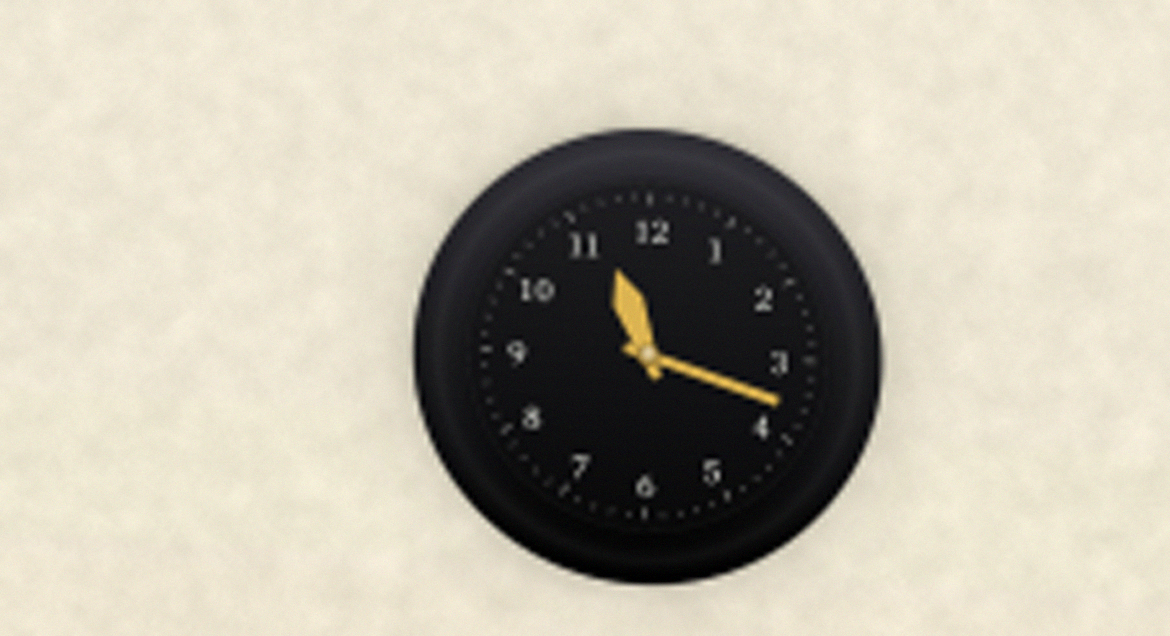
11,18
